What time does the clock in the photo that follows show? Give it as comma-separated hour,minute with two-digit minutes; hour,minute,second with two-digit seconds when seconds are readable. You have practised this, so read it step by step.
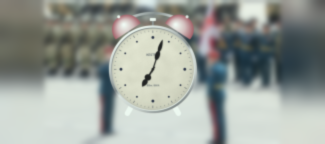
7,03
